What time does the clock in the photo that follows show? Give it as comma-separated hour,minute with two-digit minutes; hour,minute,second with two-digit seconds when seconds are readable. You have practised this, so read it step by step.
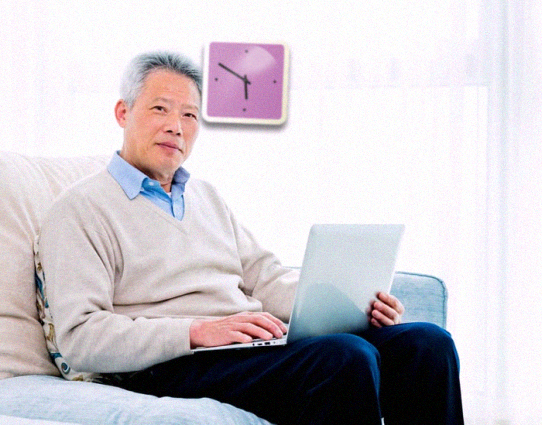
5,50
